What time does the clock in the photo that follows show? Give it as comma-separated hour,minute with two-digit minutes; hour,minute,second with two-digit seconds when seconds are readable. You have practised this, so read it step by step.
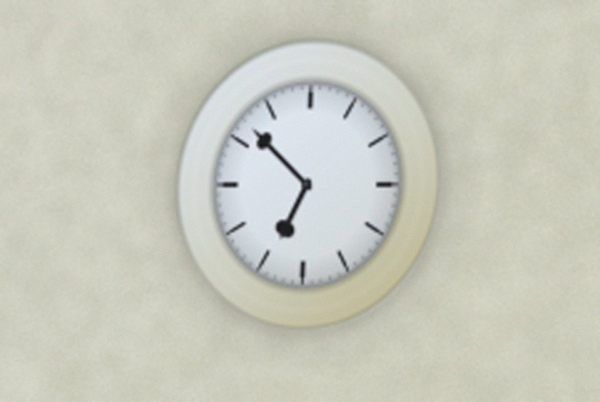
6,52
